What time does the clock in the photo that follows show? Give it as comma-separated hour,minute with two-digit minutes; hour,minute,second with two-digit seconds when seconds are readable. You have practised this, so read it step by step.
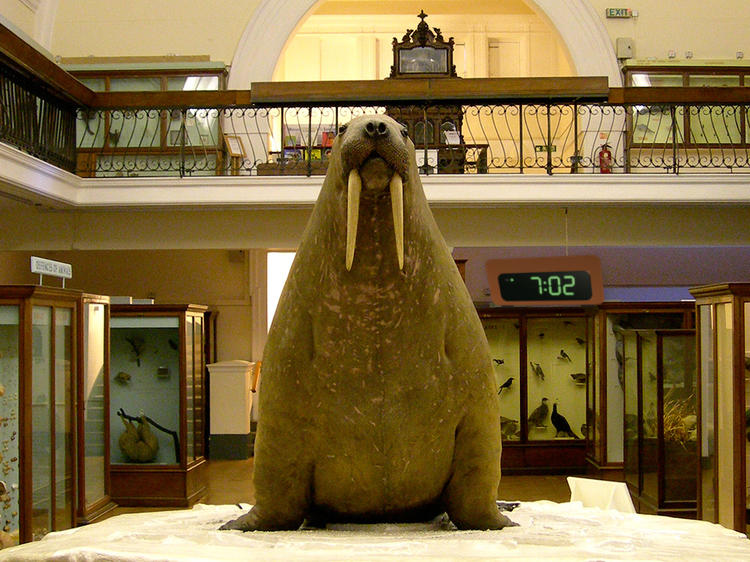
7,02
